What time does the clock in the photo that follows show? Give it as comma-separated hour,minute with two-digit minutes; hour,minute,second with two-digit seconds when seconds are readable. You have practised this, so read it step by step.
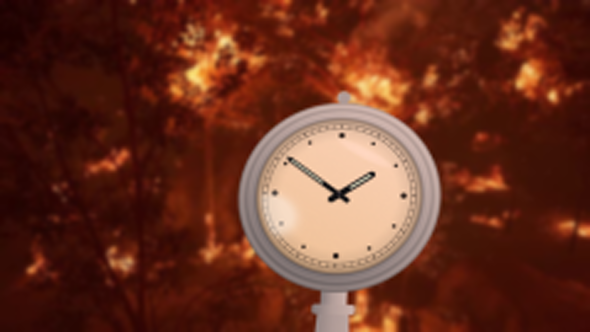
1,51
